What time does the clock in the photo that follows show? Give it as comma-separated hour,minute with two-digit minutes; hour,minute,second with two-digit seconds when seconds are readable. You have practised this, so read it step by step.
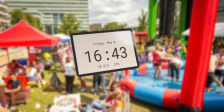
16,43
